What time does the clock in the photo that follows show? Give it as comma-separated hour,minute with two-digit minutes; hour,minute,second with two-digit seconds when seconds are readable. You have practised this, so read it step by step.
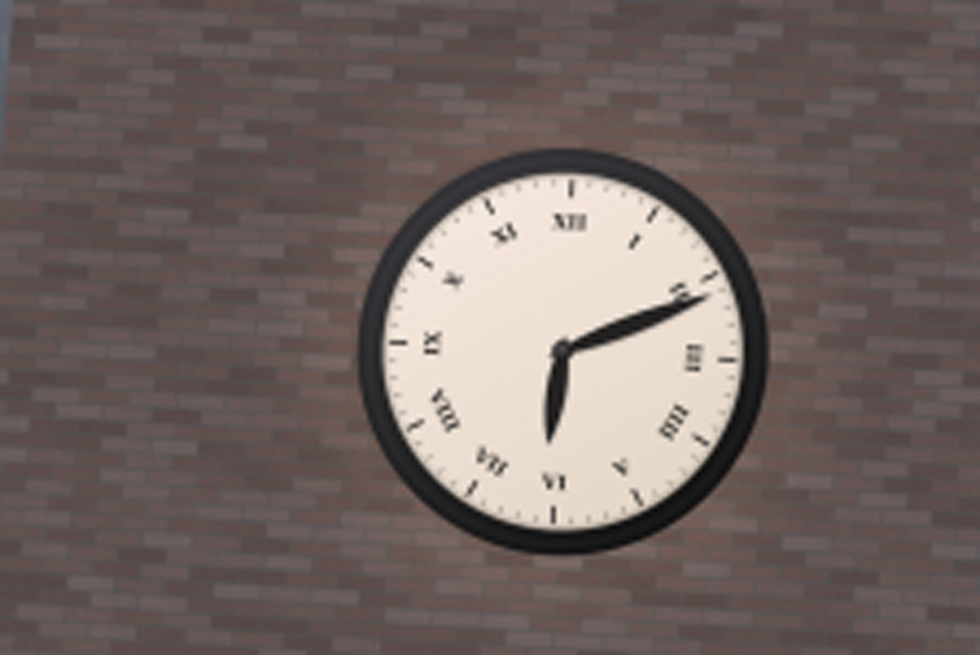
6,11
